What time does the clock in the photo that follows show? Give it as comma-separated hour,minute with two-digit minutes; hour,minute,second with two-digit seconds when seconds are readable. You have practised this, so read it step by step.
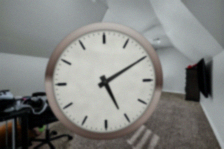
5,10
